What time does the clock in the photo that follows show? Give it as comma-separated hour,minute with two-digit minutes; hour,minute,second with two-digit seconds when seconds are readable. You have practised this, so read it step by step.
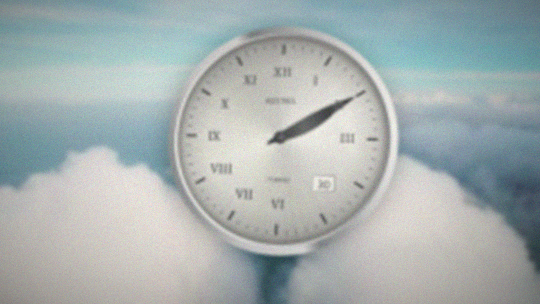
2,10
